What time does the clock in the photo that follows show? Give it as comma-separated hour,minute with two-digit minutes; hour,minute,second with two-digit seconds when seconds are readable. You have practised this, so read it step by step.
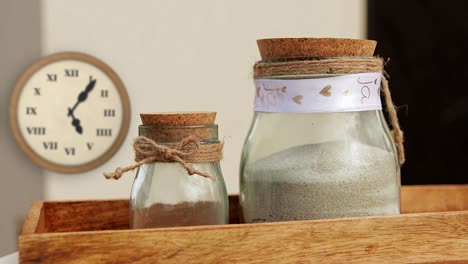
5,06
